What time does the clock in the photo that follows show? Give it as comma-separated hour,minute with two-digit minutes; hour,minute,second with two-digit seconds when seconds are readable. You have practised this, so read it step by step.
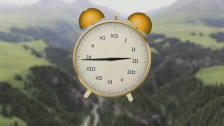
2,44
